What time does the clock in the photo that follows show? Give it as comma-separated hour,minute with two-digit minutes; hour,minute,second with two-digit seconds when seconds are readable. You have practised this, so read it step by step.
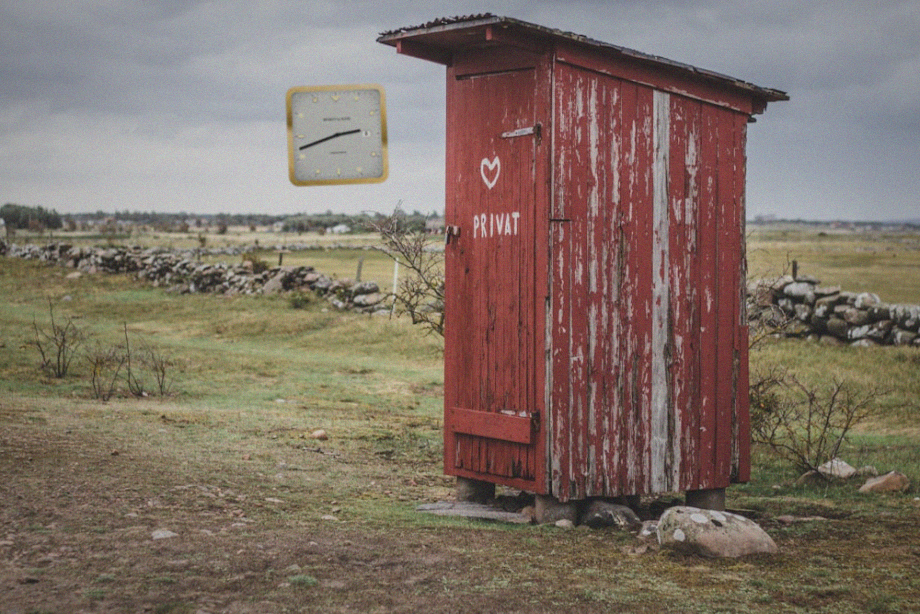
2,42
